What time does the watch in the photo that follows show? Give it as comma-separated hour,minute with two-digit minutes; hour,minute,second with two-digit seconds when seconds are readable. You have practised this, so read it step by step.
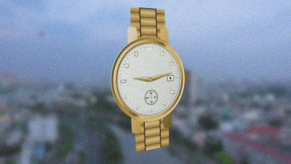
9,13
